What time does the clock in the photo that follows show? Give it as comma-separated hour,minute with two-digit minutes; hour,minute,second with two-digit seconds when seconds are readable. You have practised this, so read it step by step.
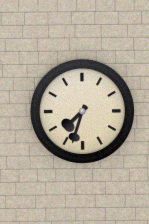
7,33
